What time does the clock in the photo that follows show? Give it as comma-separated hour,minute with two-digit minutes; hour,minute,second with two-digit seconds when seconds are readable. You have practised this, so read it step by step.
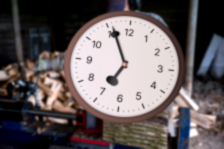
6,56
